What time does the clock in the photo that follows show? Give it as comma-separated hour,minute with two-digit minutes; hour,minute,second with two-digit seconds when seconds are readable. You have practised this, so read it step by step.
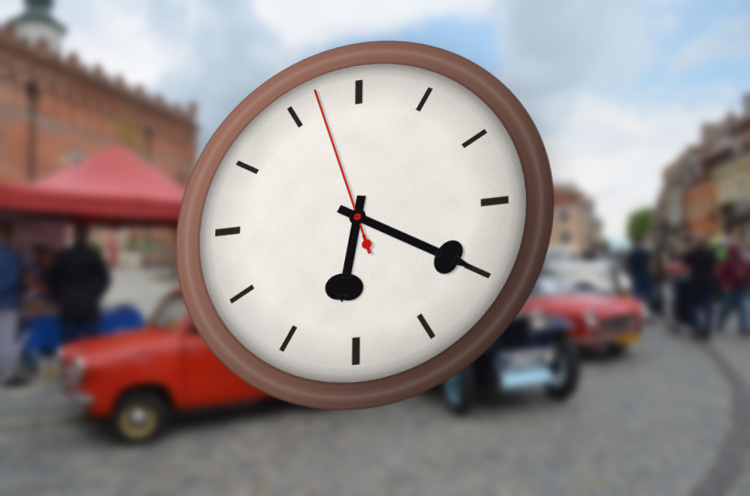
6,19,57
